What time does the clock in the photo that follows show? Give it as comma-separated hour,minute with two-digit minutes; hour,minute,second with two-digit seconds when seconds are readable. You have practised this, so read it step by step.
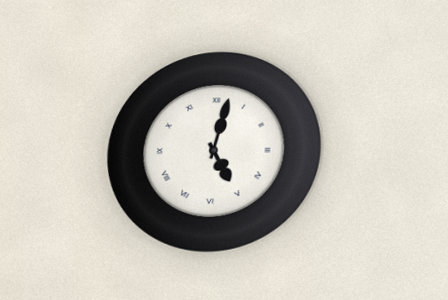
5,02
